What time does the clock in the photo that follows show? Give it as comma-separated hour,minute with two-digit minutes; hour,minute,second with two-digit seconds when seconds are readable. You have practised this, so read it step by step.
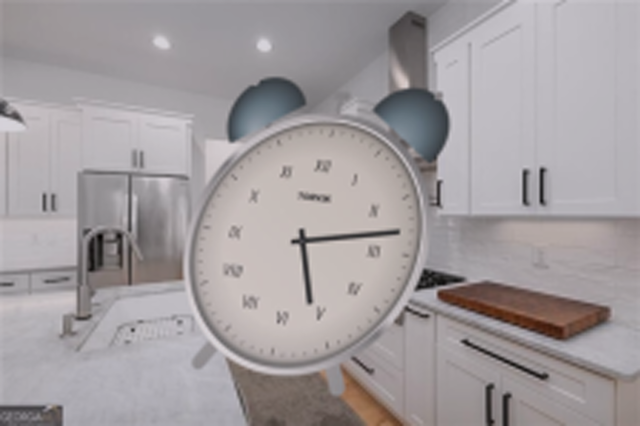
5,13
